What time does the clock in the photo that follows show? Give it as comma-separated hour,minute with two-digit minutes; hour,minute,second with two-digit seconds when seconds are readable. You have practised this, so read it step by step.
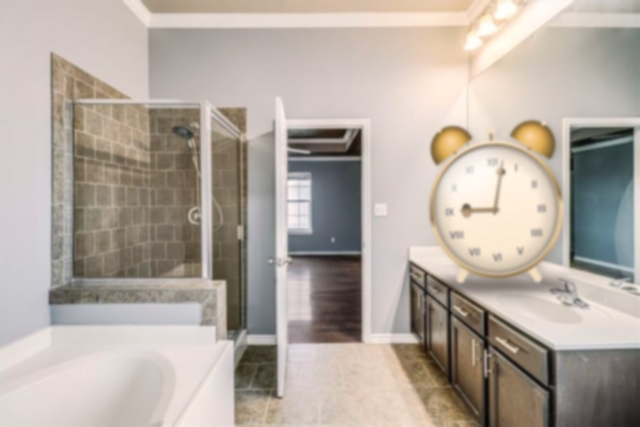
9,02
